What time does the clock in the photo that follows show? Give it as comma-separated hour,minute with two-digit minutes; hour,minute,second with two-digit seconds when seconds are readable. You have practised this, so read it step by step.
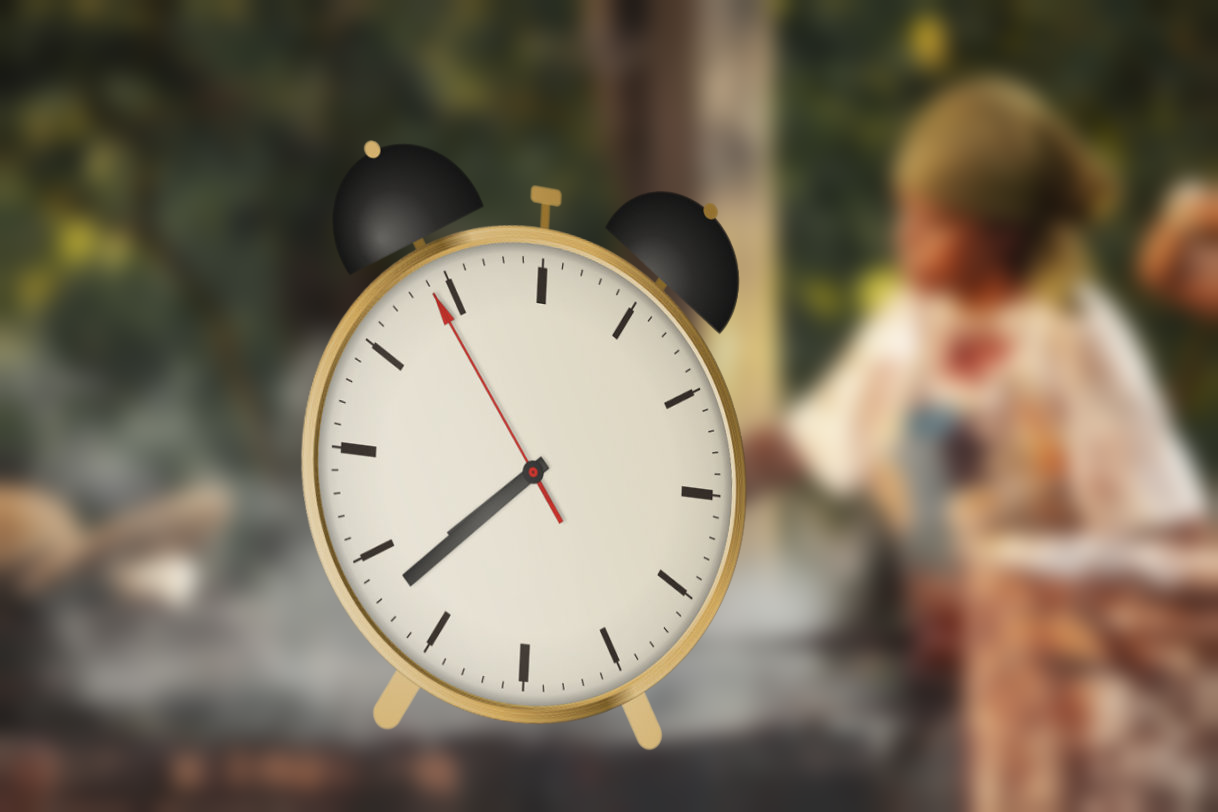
7,37,54
